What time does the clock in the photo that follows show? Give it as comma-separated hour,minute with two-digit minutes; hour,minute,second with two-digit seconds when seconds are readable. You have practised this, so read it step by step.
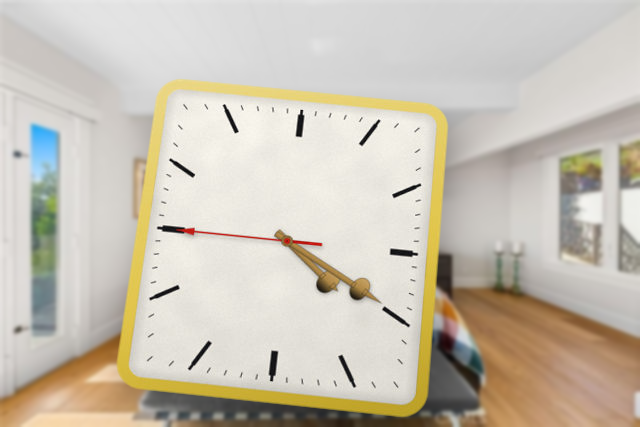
4,19,45
